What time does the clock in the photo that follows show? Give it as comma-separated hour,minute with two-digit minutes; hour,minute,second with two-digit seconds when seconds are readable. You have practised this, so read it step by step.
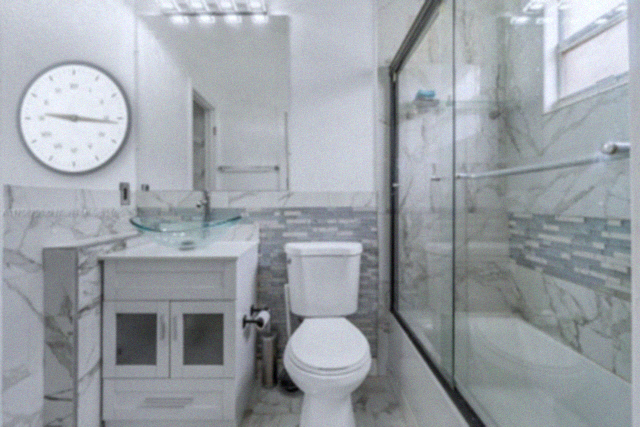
9,16
